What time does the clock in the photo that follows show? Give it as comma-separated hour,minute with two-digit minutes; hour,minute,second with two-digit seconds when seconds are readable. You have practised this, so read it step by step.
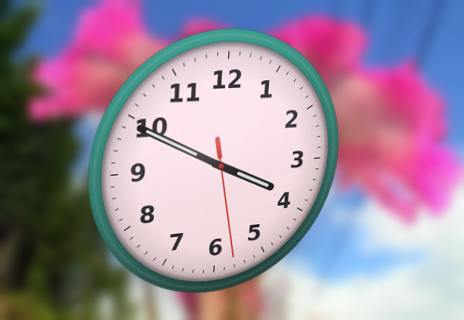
3,49,28
